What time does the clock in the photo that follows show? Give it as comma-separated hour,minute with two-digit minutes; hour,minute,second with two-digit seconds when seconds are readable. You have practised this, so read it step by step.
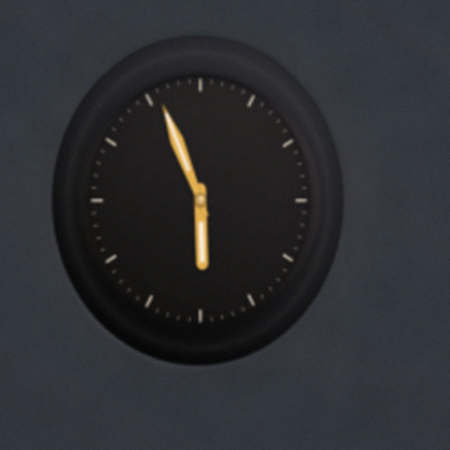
5,56
